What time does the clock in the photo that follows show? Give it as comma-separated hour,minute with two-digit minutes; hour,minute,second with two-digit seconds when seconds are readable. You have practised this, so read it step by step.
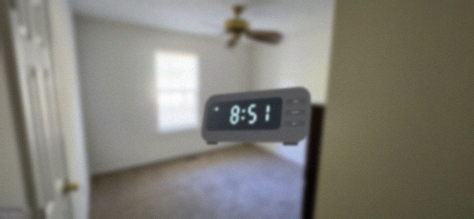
8,51
